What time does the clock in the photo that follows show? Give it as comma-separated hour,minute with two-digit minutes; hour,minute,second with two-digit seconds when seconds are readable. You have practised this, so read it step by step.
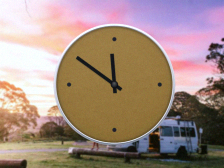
11,51
